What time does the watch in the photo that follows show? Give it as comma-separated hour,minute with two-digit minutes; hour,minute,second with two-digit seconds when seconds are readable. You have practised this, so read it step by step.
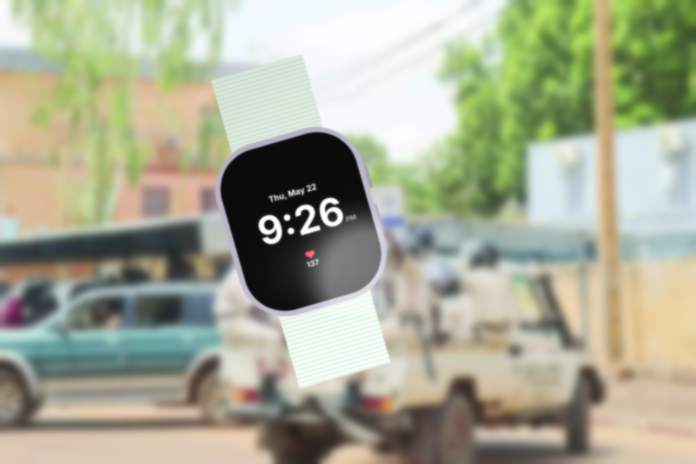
9,26
